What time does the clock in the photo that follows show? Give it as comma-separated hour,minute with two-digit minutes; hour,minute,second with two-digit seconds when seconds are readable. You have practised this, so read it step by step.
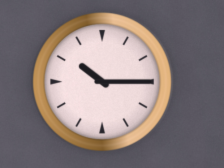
10,15
